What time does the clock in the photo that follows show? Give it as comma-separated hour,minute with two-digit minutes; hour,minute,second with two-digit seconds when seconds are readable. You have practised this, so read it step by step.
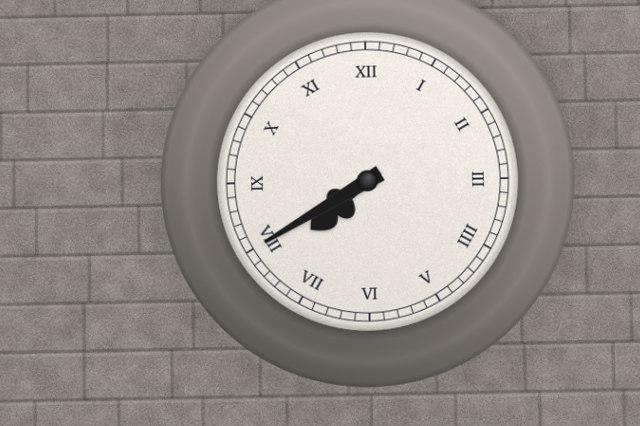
7,40
